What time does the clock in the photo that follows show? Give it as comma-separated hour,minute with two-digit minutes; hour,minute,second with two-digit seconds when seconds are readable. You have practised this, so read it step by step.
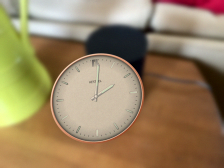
2,01
